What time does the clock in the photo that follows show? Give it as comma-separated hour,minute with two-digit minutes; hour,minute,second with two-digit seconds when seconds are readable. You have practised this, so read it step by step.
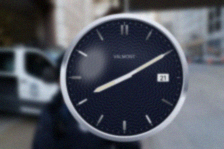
8,10
